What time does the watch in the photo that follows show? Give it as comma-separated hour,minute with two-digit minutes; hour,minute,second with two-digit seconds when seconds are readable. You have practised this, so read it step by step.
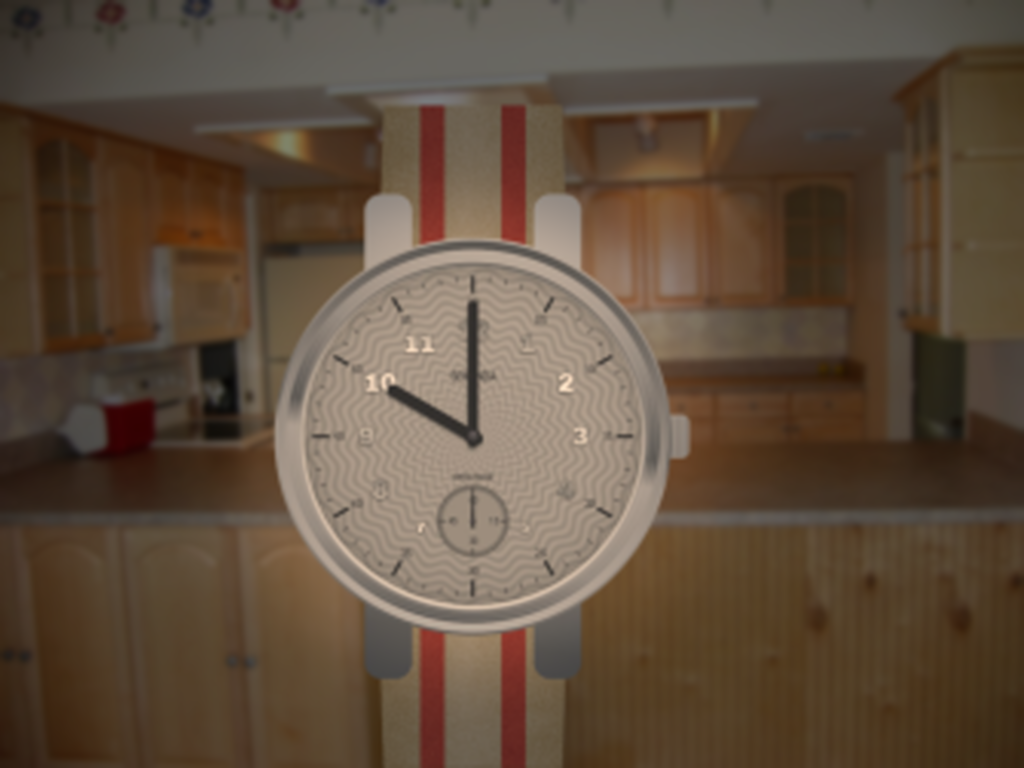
10,00
